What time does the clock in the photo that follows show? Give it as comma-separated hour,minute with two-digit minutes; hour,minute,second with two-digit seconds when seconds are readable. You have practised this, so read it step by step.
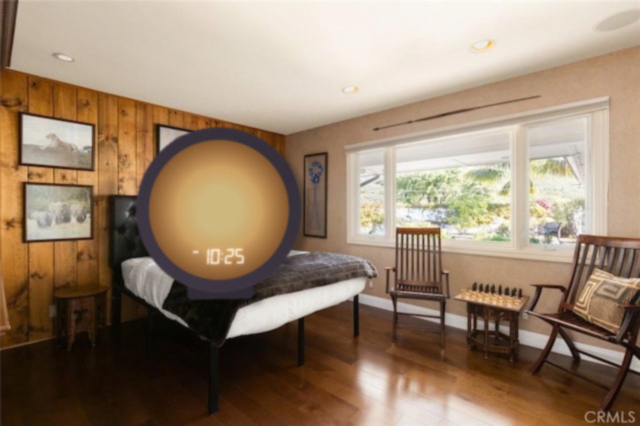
10,25
